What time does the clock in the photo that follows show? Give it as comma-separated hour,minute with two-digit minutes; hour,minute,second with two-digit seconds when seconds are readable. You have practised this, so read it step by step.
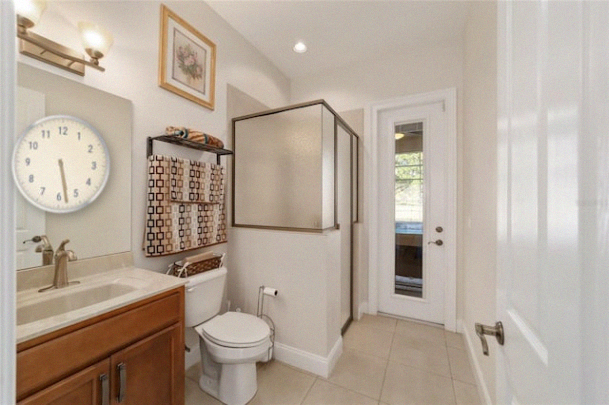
5,28
